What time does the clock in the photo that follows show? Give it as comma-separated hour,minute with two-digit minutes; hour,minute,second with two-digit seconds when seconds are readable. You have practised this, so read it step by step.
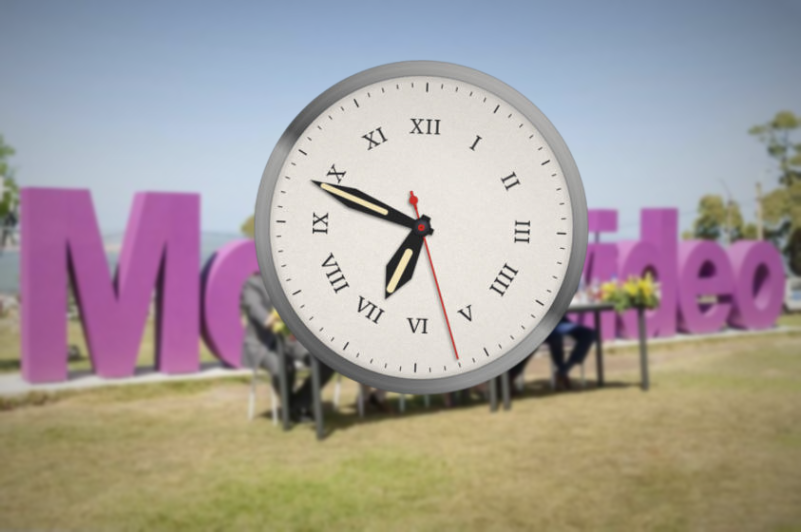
6,48,27
